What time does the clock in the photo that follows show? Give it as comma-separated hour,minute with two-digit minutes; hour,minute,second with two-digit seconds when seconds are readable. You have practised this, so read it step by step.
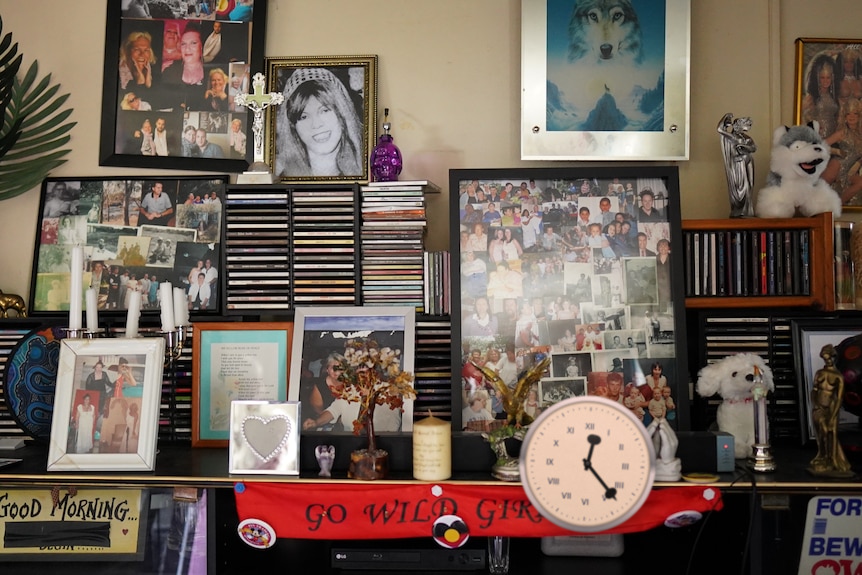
12,23
